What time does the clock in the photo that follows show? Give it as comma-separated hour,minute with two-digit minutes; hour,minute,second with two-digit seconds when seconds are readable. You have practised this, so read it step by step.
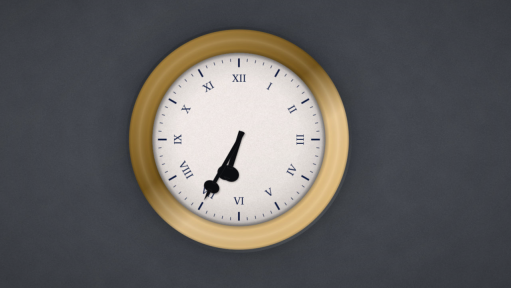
6,35
